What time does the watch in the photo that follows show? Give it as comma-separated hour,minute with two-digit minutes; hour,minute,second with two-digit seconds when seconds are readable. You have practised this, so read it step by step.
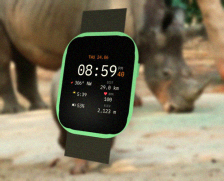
8,59
